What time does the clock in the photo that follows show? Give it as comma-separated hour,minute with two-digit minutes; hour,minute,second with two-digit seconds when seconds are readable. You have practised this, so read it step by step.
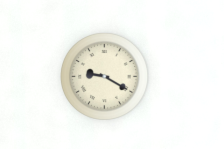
9,20
